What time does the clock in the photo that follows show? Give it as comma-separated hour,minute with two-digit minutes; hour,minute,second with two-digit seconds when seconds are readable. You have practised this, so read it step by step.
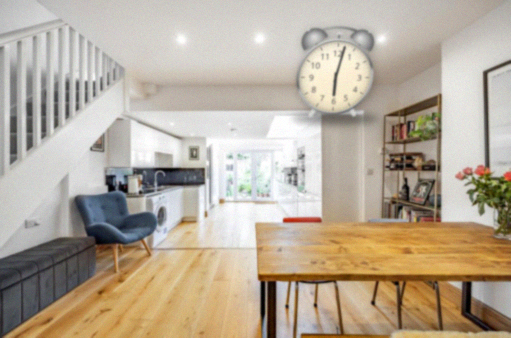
6,02
